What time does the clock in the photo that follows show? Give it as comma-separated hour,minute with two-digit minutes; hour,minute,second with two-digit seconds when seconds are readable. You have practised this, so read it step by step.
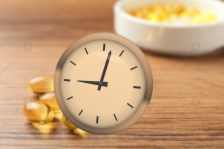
9,02
